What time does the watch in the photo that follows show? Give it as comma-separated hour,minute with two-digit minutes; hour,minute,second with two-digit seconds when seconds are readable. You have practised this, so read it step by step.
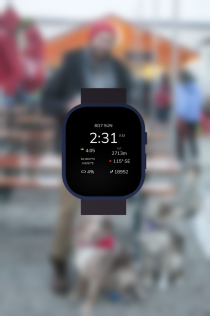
2,31
